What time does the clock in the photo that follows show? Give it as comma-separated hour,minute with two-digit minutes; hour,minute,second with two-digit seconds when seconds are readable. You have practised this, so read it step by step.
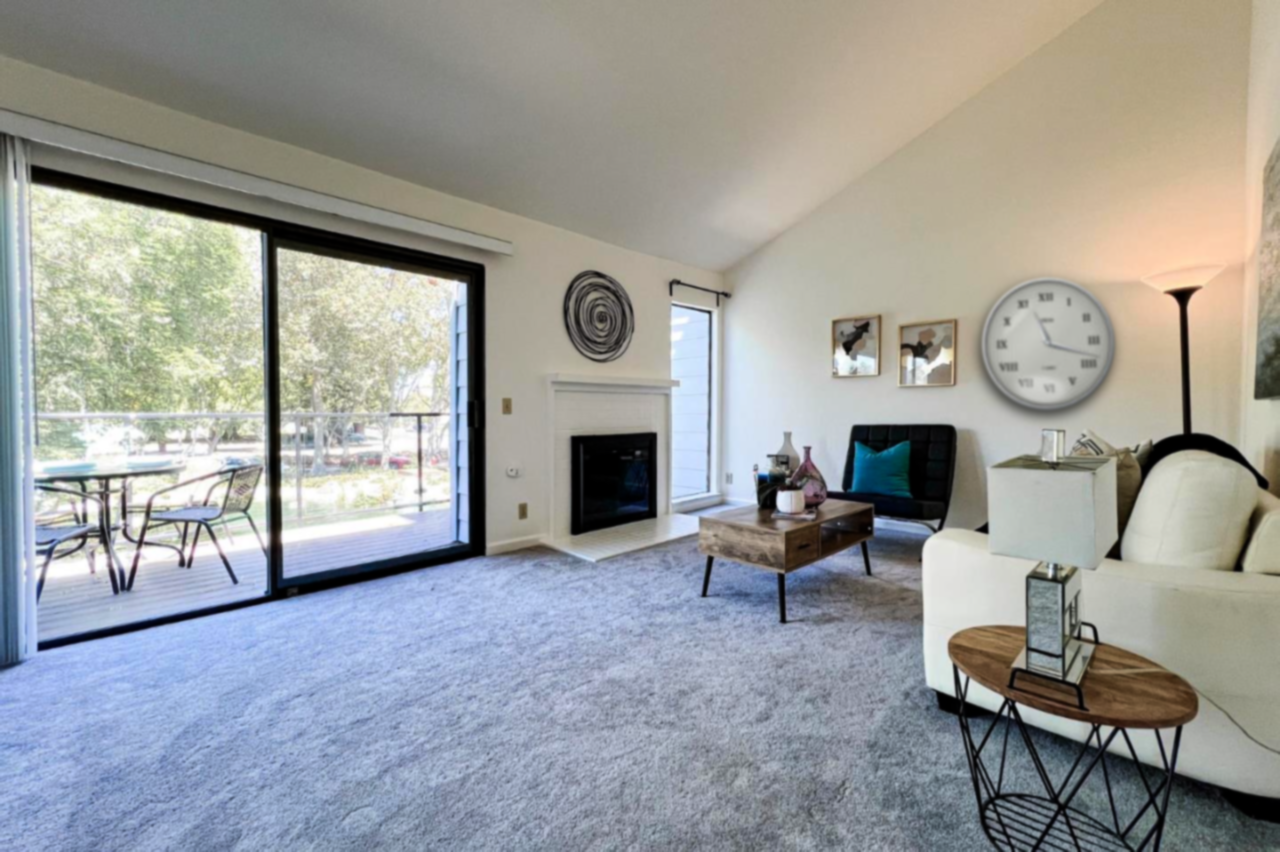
11,18
